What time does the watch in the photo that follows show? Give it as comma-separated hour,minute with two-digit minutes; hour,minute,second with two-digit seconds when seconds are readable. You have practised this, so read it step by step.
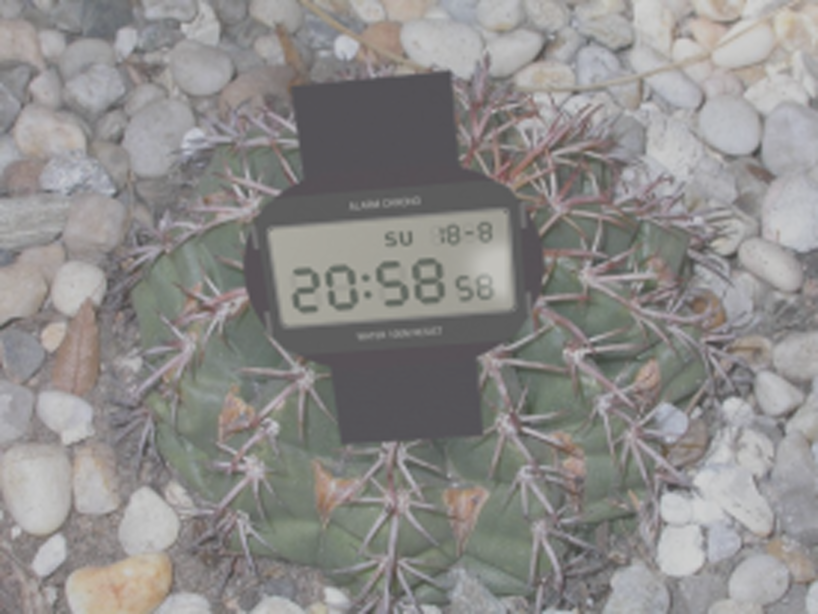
20,58,58
